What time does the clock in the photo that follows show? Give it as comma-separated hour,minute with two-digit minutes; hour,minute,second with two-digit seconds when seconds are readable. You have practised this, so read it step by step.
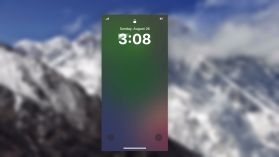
3,08
